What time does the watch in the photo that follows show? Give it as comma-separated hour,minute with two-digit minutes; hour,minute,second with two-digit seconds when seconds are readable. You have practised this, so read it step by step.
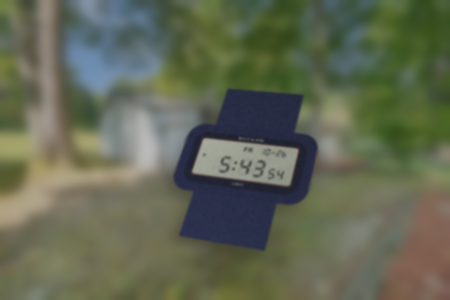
5,43,54
